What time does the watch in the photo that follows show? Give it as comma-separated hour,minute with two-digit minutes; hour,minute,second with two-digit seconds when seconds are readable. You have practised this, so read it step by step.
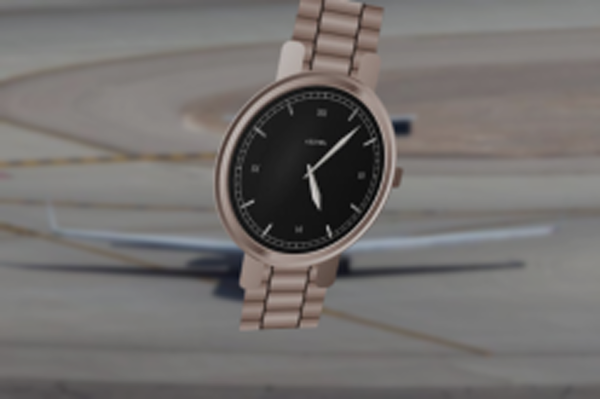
5,07
